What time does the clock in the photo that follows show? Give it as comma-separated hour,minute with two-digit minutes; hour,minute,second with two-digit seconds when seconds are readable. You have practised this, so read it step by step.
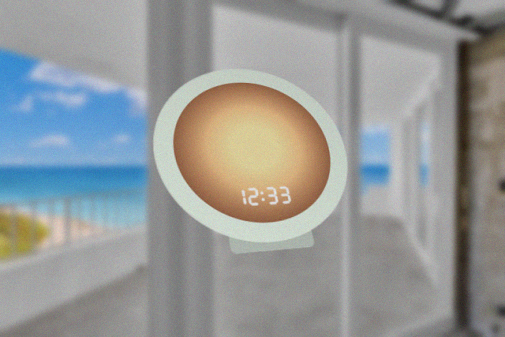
12,33
